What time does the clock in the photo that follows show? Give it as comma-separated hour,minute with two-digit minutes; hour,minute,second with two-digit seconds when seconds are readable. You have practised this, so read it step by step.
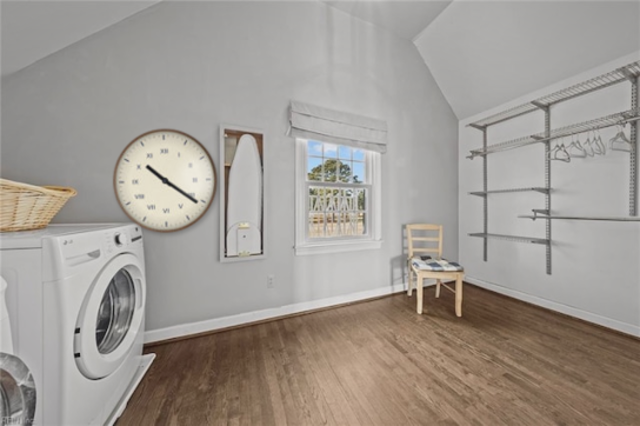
10,21
